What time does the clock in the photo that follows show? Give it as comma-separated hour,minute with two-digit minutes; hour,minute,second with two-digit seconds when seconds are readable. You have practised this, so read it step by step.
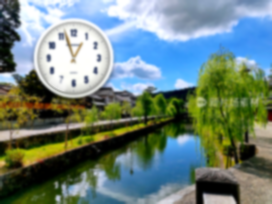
12,57
